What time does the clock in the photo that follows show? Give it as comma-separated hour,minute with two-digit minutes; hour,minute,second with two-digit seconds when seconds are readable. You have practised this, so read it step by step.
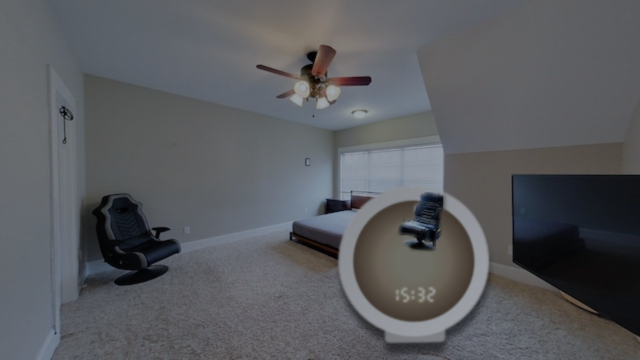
15,32
